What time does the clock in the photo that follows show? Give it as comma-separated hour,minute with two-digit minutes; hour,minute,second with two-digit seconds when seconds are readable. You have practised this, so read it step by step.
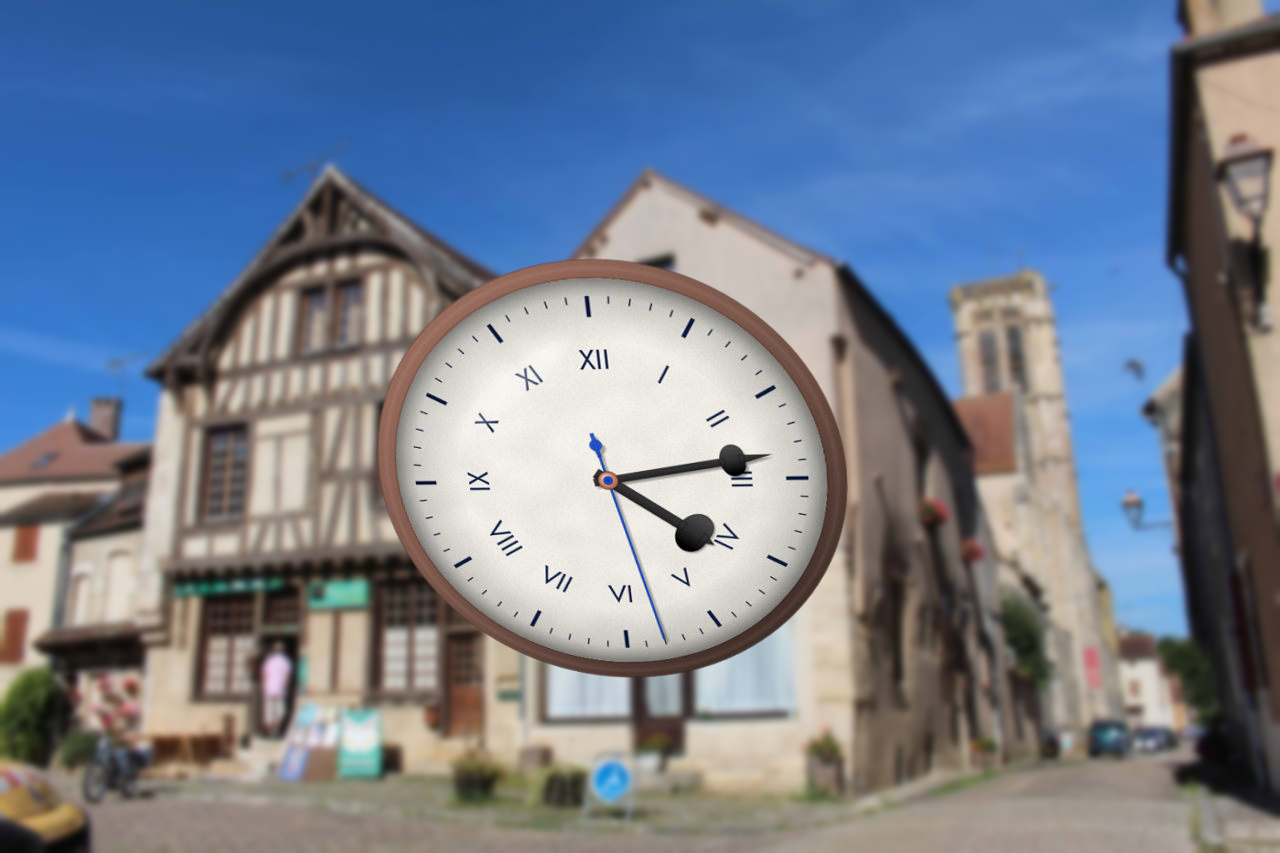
4,13,28
